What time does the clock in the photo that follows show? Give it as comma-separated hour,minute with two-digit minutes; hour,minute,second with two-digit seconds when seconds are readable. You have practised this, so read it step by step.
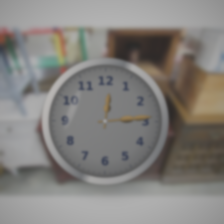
12,14
